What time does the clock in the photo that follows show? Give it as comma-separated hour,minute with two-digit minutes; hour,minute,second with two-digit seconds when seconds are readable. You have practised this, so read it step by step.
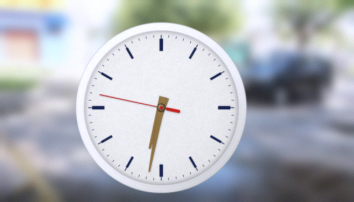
6,31,47
